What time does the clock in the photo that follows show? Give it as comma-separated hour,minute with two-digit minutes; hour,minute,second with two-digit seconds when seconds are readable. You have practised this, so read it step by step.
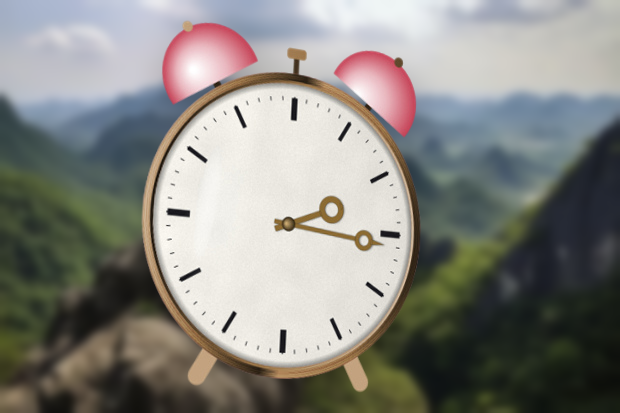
2,16
